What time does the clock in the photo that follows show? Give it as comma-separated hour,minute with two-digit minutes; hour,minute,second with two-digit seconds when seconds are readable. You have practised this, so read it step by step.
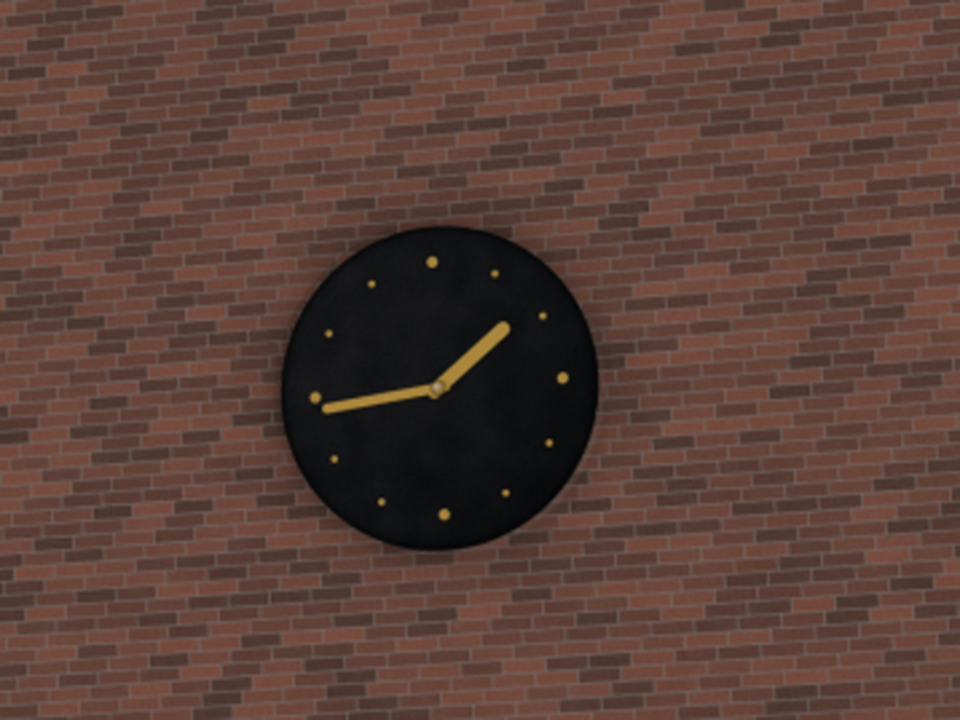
1,44
